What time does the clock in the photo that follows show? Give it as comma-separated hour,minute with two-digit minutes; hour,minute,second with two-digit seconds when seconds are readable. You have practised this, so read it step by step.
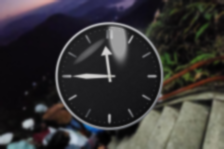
11,45
